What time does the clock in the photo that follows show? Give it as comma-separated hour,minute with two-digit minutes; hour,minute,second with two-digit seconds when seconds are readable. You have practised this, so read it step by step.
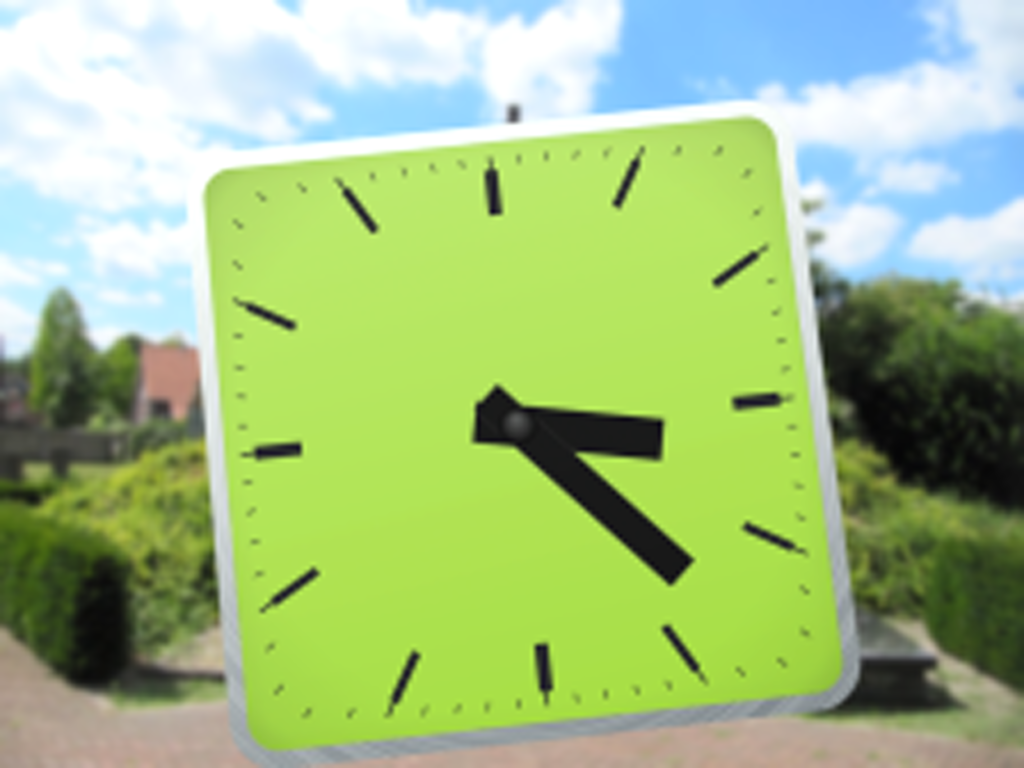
3,23
